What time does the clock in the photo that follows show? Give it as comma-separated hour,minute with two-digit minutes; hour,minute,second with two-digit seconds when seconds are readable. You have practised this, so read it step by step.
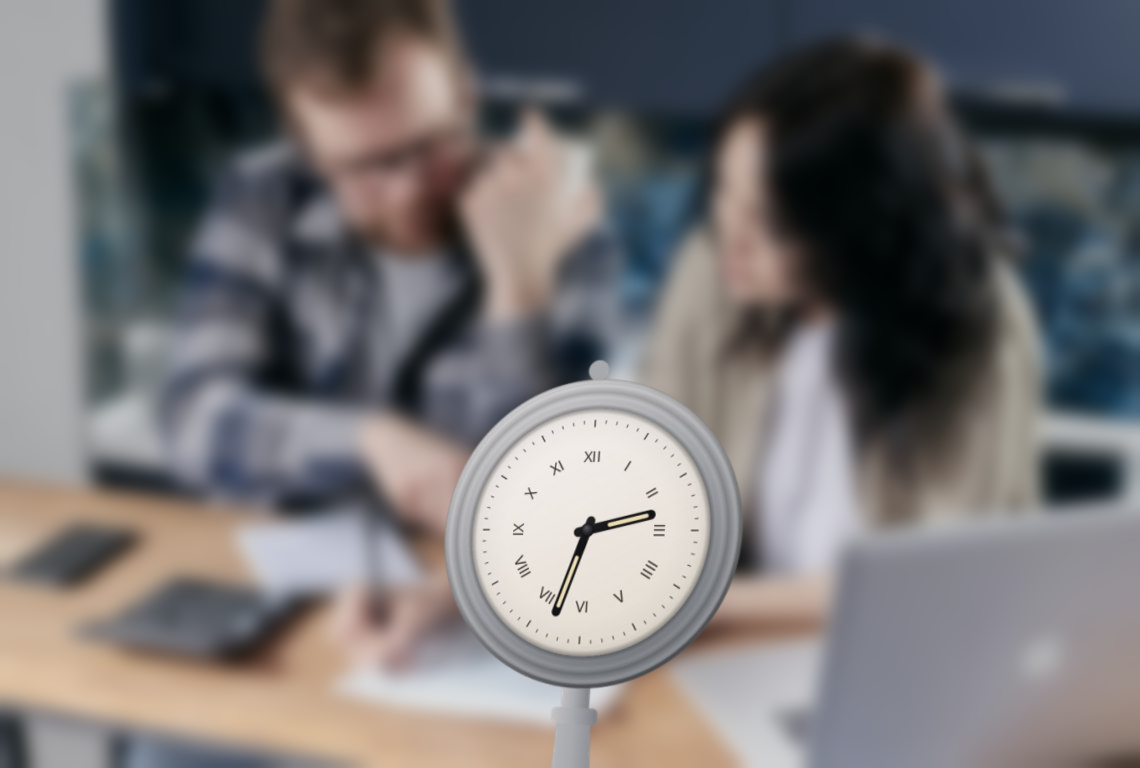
2,33
